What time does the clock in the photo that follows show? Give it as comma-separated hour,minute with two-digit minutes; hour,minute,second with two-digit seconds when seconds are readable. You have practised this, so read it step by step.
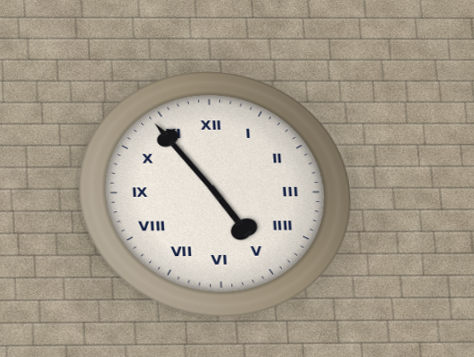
4,54
